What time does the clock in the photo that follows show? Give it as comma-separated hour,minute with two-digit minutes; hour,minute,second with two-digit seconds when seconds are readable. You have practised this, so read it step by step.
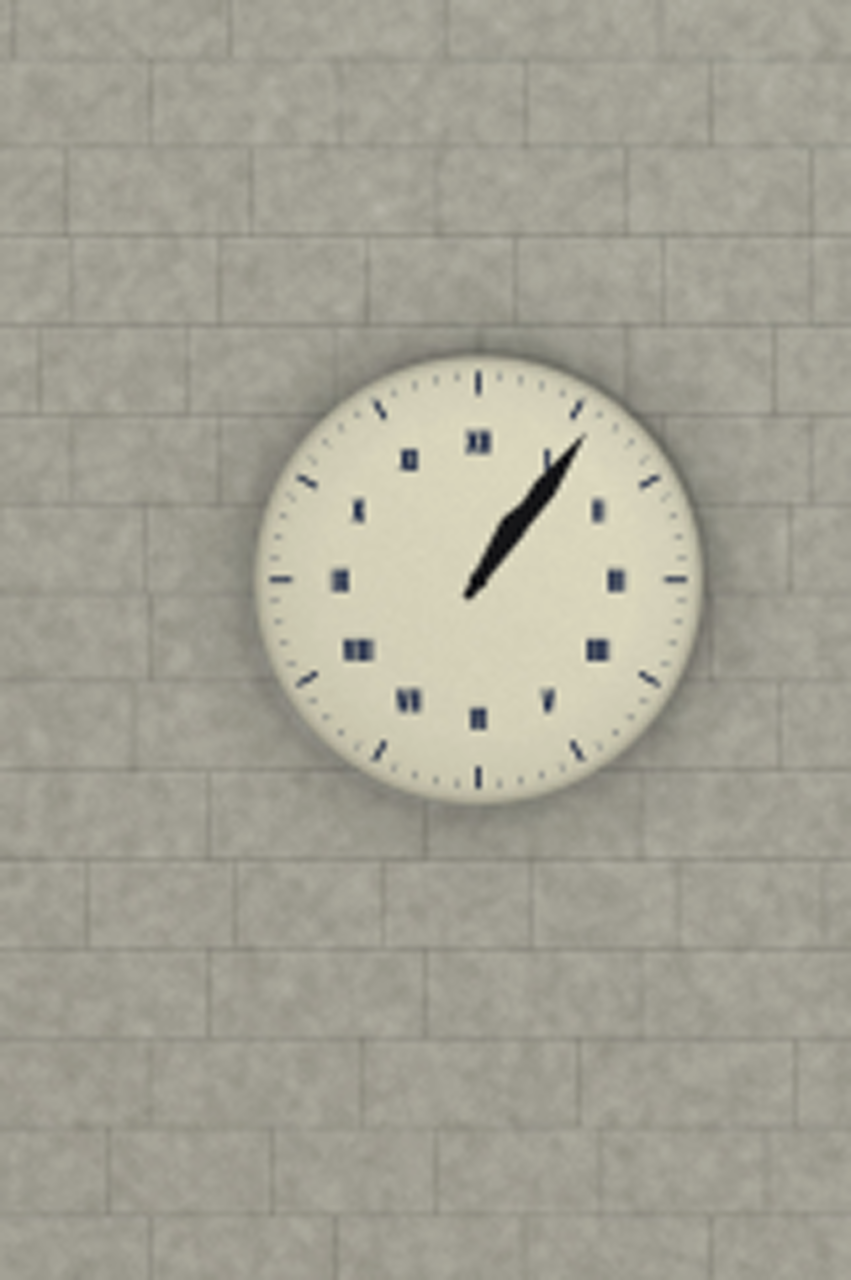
1,06
